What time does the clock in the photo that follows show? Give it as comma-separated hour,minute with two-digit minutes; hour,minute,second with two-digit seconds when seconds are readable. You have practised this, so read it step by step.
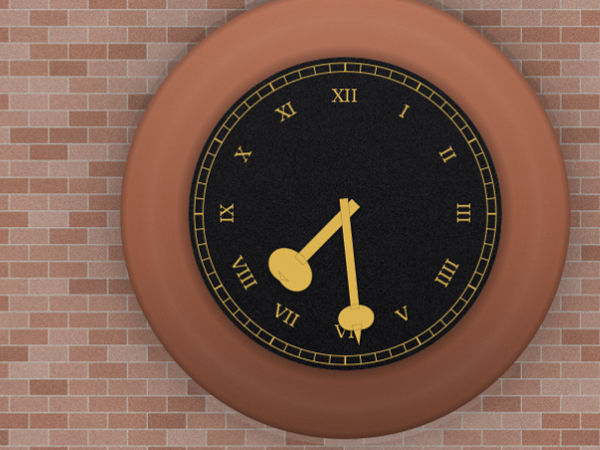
7,29
